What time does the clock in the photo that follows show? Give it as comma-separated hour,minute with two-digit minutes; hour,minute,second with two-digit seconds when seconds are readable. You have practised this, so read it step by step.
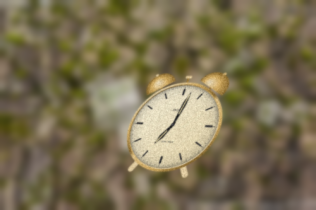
7,02
